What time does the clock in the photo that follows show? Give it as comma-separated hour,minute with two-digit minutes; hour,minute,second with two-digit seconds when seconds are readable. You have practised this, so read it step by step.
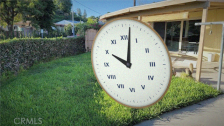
10,02
